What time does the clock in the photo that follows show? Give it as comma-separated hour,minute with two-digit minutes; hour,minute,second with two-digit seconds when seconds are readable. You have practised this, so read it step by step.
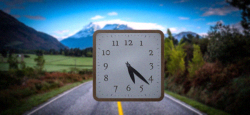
5,22
